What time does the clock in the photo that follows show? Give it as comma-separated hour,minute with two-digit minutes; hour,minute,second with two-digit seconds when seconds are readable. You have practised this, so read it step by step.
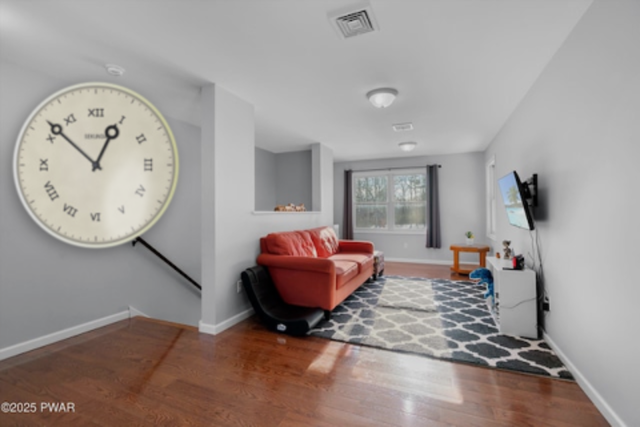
12,52
